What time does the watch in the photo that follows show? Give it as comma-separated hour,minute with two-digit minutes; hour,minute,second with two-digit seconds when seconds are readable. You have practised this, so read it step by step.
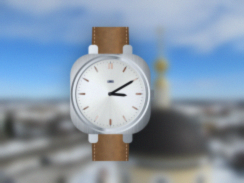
3,10
